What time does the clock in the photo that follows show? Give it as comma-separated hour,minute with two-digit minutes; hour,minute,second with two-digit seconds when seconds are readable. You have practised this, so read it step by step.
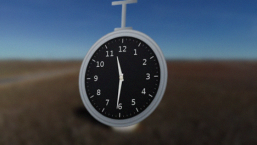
11,31
